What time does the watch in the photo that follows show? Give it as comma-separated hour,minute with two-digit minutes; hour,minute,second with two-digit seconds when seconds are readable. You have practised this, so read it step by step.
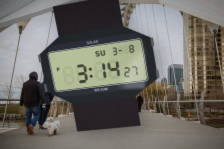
3,14,27
